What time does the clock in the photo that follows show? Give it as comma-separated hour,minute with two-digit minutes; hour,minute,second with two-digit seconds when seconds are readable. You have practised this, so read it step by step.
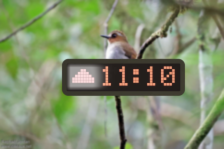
11,10
